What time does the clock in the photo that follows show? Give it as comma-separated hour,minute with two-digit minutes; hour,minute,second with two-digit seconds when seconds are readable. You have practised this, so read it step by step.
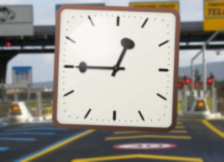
12,45
